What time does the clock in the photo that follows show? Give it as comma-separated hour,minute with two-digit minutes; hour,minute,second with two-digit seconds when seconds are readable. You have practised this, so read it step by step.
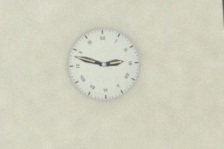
2,48
